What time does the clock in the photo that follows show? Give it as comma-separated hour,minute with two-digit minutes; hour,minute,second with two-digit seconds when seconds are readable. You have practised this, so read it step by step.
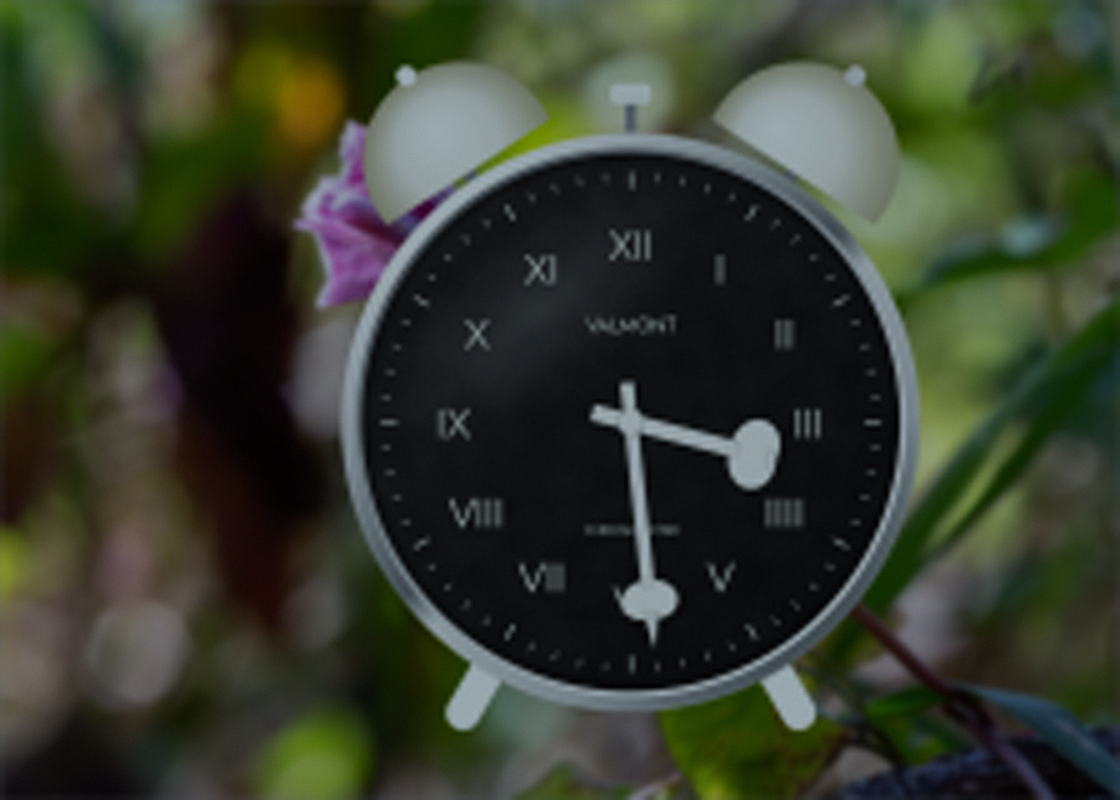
3,29
